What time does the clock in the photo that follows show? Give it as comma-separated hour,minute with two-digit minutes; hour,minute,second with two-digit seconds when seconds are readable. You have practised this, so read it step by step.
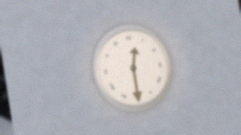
12,30
